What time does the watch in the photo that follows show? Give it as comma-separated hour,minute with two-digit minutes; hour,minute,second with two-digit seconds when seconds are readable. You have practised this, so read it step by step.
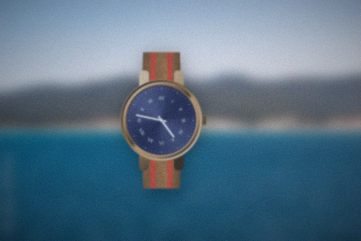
4,47
